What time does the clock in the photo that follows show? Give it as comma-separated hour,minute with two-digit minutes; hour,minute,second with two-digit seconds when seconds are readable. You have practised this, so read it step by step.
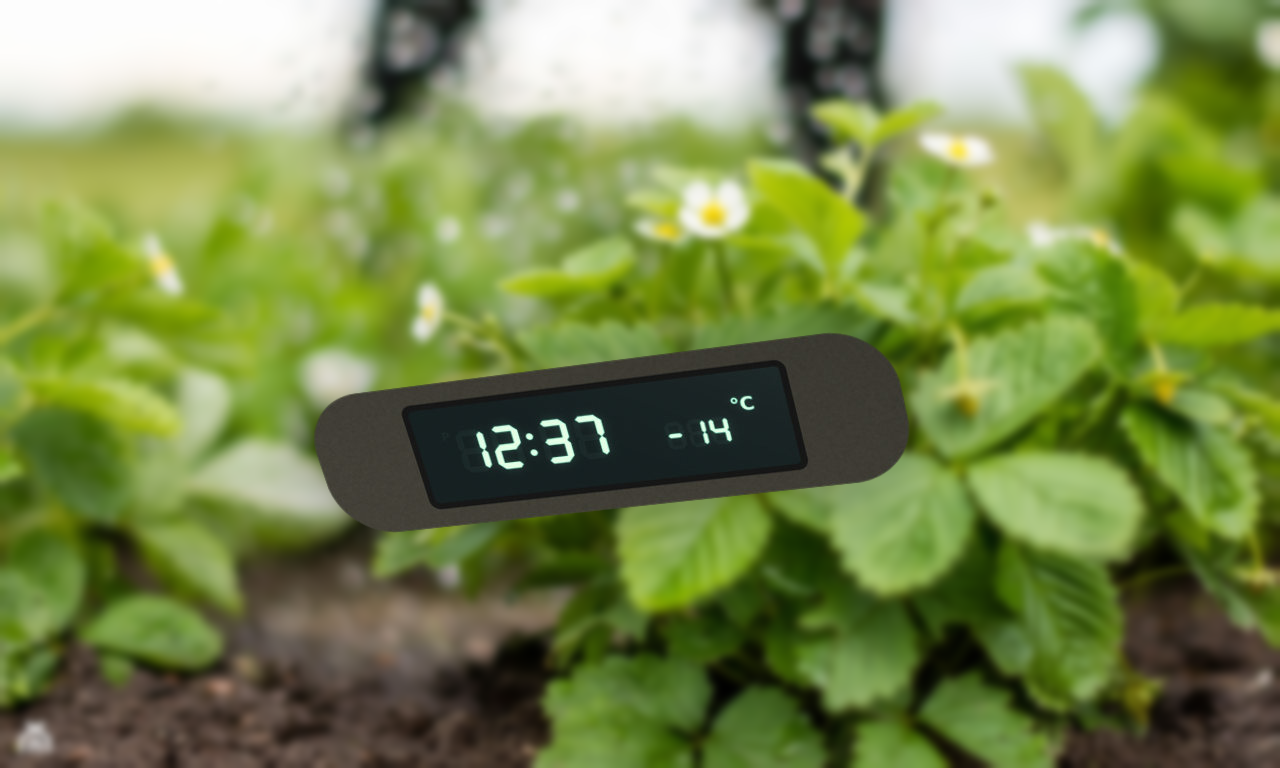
12,37
